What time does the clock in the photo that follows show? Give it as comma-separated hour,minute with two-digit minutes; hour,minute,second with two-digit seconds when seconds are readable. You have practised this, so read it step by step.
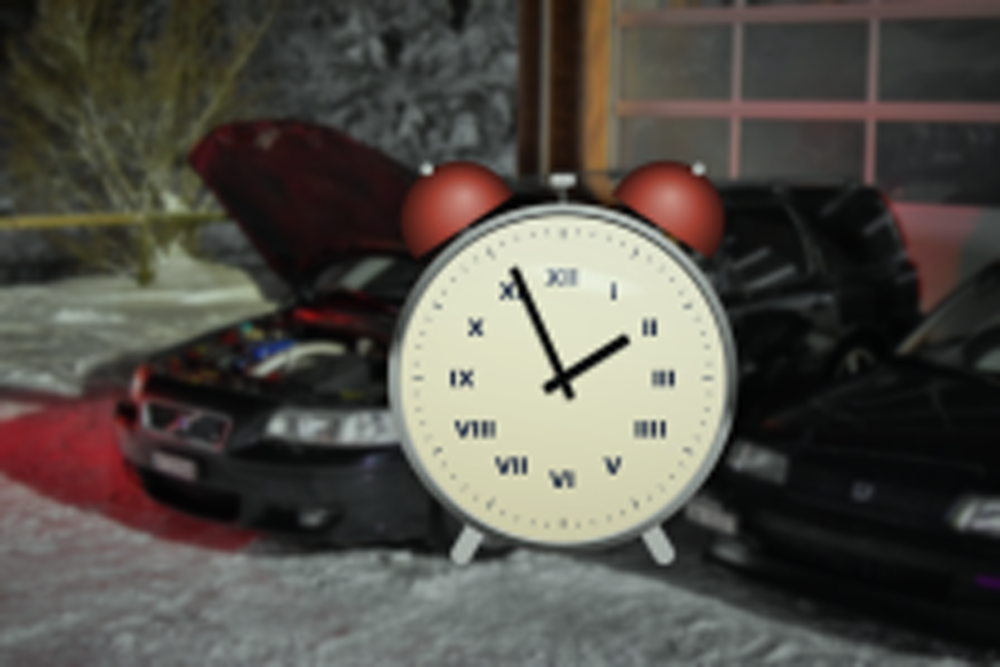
1,56
